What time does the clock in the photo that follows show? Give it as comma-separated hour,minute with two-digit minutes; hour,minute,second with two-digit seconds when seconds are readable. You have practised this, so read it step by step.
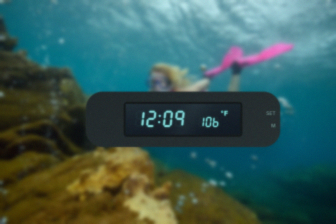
12,09
